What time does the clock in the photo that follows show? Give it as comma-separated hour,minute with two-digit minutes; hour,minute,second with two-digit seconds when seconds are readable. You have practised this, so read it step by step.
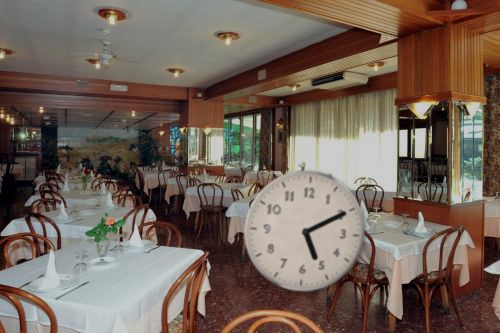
5,10
